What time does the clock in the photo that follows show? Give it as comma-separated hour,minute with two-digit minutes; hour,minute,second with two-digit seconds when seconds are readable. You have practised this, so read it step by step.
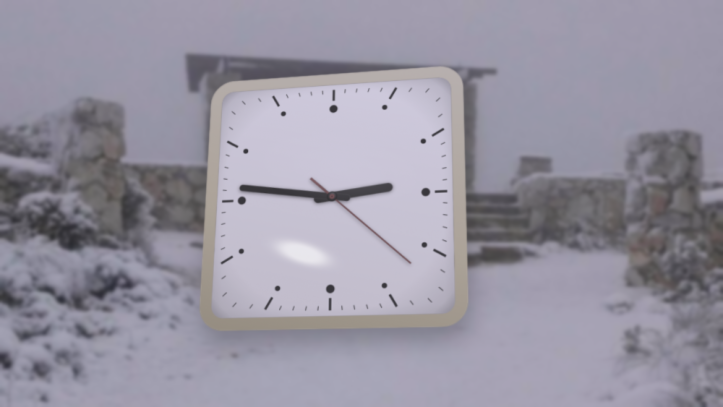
2,46,22
